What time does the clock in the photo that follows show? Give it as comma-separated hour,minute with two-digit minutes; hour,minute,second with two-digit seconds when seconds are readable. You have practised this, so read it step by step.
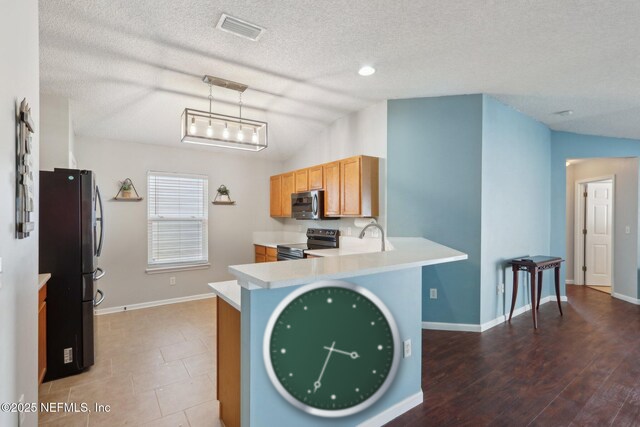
3,34
